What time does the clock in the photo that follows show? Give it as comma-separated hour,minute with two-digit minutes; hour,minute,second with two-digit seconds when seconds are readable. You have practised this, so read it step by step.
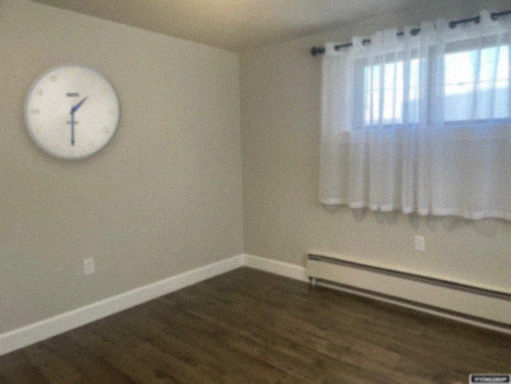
1,30
